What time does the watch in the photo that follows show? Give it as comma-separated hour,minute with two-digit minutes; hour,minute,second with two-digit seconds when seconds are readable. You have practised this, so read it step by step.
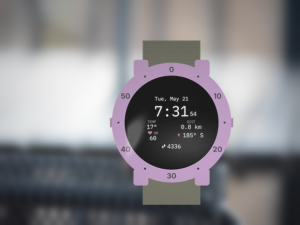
7,31
